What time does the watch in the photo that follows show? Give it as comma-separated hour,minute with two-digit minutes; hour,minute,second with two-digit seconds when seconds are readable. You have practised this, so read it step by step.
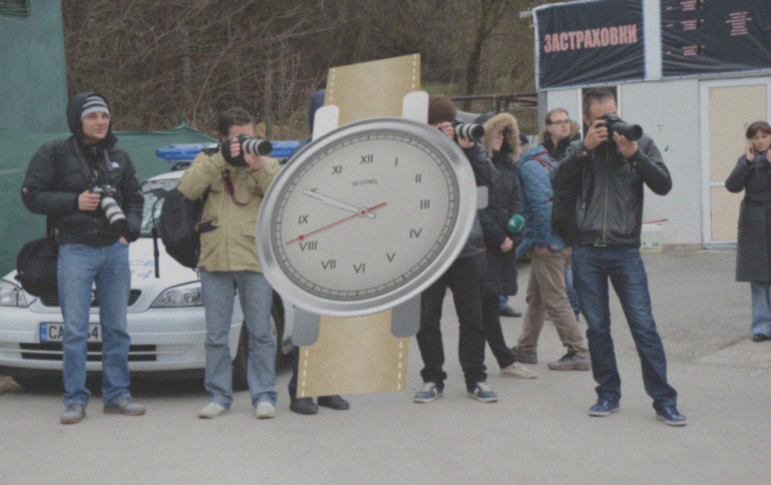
9,49,42
